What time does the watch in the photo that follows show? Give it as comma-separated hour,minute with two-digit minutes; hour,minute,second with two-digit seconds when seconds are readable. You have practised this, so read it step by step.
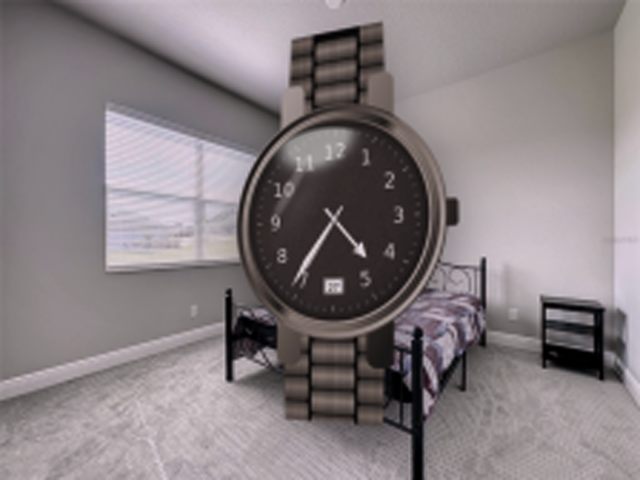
4,36
